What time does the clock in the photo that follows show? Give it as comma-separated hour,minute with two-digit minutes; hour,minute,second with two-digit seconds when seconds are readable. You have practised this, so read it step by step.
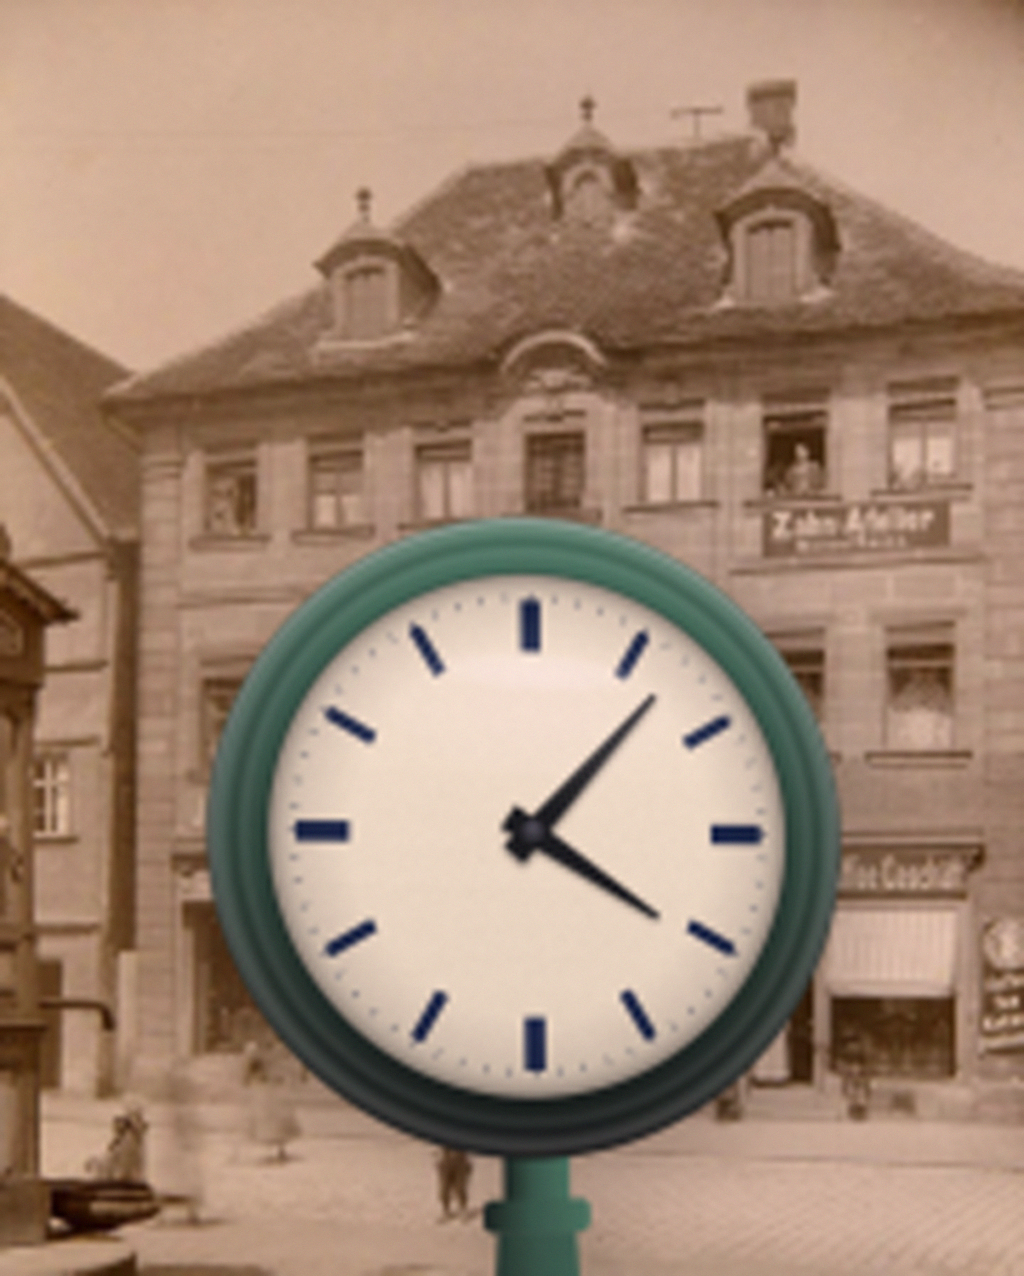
4,07
